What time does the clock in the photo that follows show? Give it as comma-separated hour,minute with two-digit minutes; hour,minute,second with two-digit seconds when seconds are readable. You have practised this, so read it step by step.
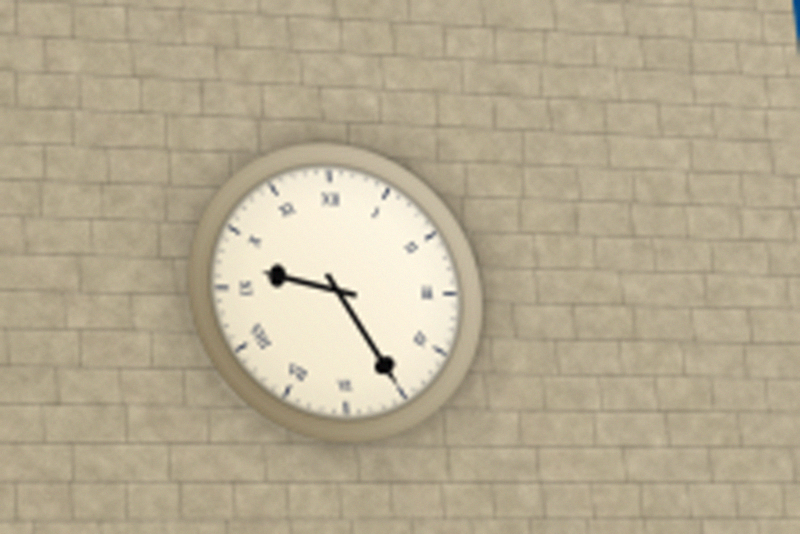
9,25
